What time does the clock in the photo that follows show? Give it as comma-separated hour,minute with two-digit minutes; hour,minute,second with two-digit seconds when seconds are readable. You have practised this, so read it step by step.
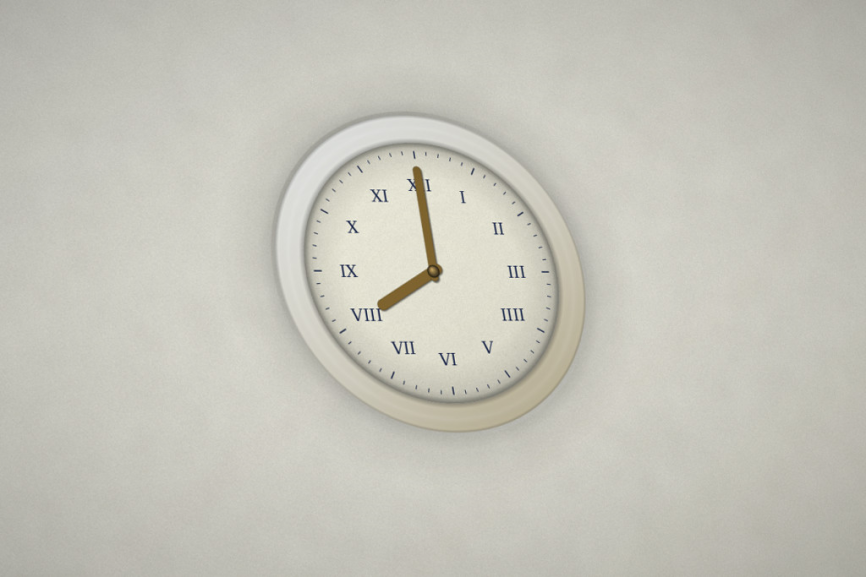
8,00
